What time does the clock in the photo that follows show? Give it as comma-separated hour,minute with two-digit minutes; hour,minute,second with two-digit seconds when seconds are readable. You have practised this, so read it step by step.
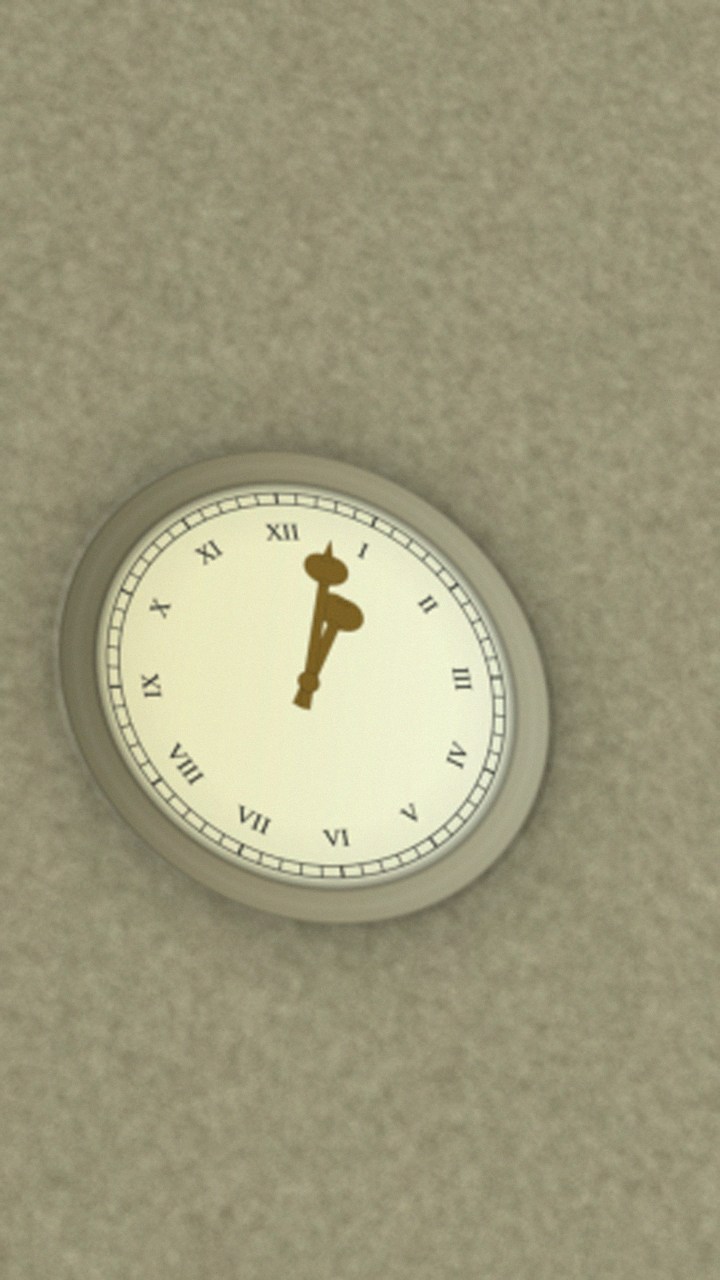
1,03
